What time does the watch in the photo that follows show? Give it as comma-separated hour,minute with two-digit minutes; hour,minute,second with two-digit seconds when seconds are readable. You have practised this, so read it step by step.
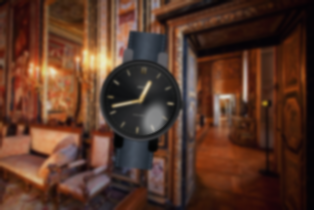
12,42
